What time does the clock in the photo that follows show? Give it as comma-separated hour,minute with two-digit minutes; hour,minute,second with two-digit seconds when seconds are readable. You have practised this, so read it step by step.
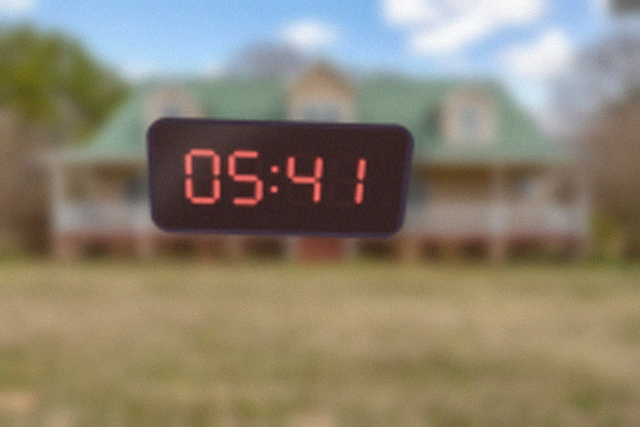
5,41
